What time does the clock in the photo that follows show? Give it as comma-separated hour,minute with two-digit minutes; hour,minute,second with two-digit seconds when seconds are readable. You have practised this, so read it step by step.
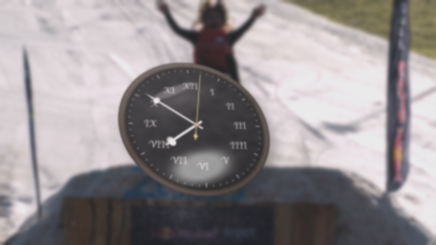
7,51,02
